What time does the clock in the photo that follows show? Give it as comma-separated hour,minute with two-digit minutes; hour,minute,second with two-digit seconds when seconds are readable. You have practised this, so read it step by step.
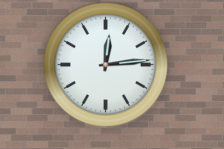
12,14
